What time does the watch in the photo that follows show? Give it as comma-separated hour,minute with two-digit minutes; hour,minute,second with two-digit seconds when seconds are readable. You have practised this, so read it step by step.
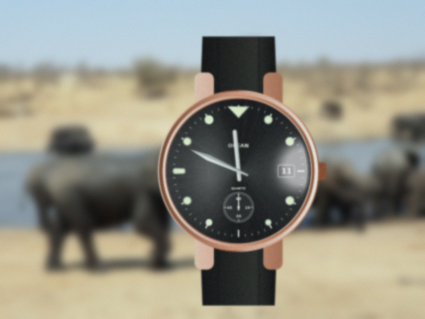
11,49
